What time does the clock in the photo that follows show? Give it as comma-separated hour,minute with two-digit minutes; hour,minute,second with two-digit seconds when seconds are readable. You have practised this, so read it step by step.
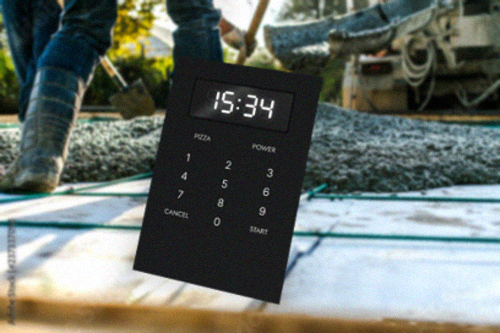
15,34
